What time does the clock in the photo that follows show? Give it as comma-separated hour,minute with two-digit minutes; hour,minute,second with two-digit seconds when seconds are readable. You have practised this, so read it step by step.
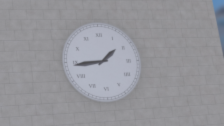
1,44
